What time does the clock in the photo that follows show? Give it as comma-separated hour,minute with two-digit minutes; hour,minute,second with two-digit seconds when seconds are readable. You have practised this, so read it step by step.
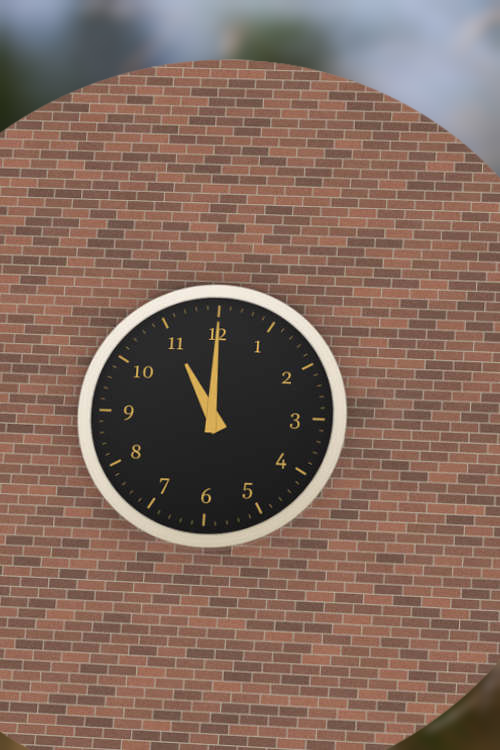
11,00
